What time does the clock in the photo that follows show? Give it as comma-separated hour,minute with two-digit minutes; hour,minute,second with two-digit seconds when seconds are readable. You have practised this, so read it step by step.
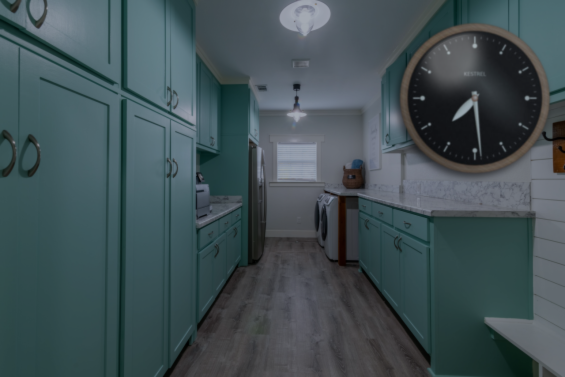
7,29
